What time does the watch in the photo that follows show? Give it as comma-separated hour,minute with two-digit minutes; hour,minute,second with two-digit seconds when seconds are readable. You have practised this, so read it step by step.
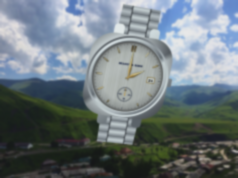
2,00
